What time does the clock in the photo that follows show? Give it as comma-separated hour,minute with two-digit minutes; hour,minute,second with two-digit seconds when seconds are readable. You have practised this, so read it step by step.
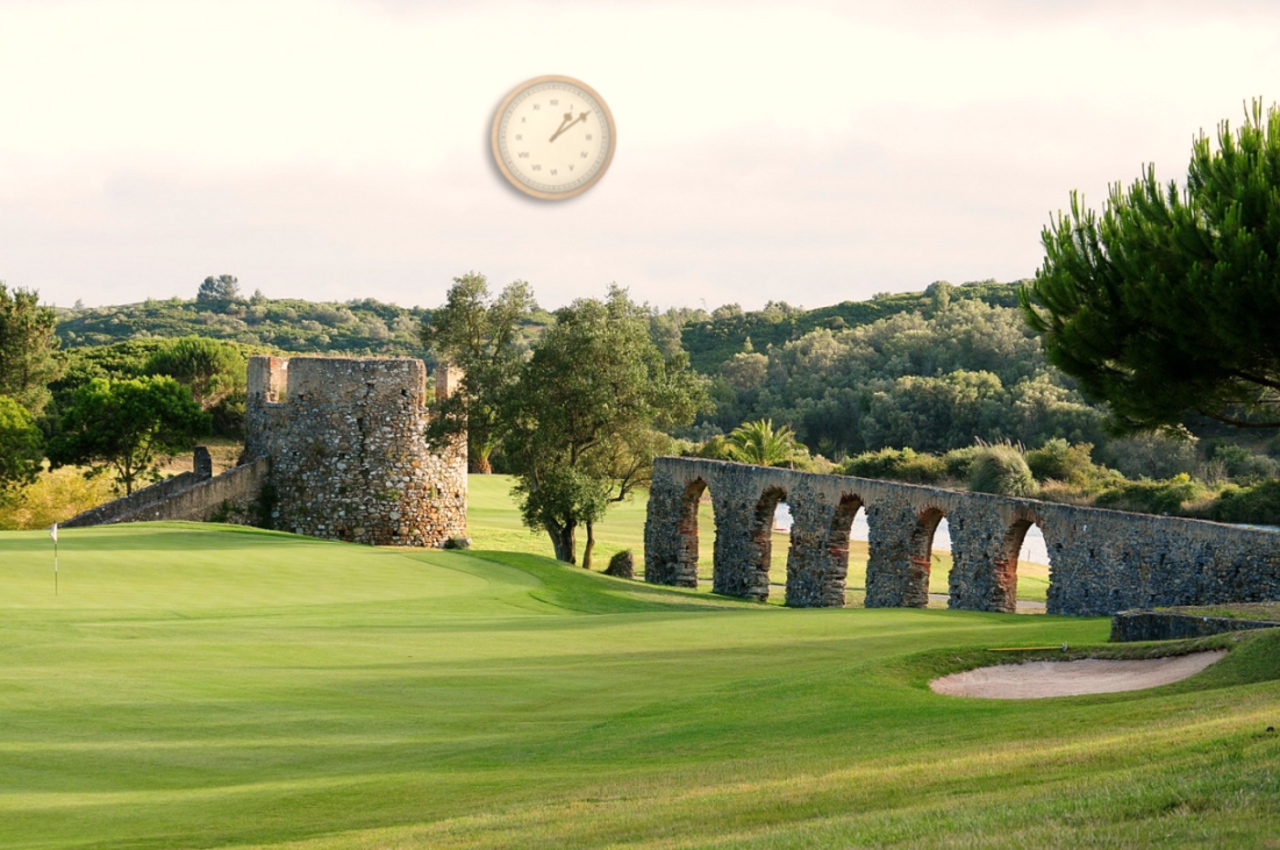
1,09
